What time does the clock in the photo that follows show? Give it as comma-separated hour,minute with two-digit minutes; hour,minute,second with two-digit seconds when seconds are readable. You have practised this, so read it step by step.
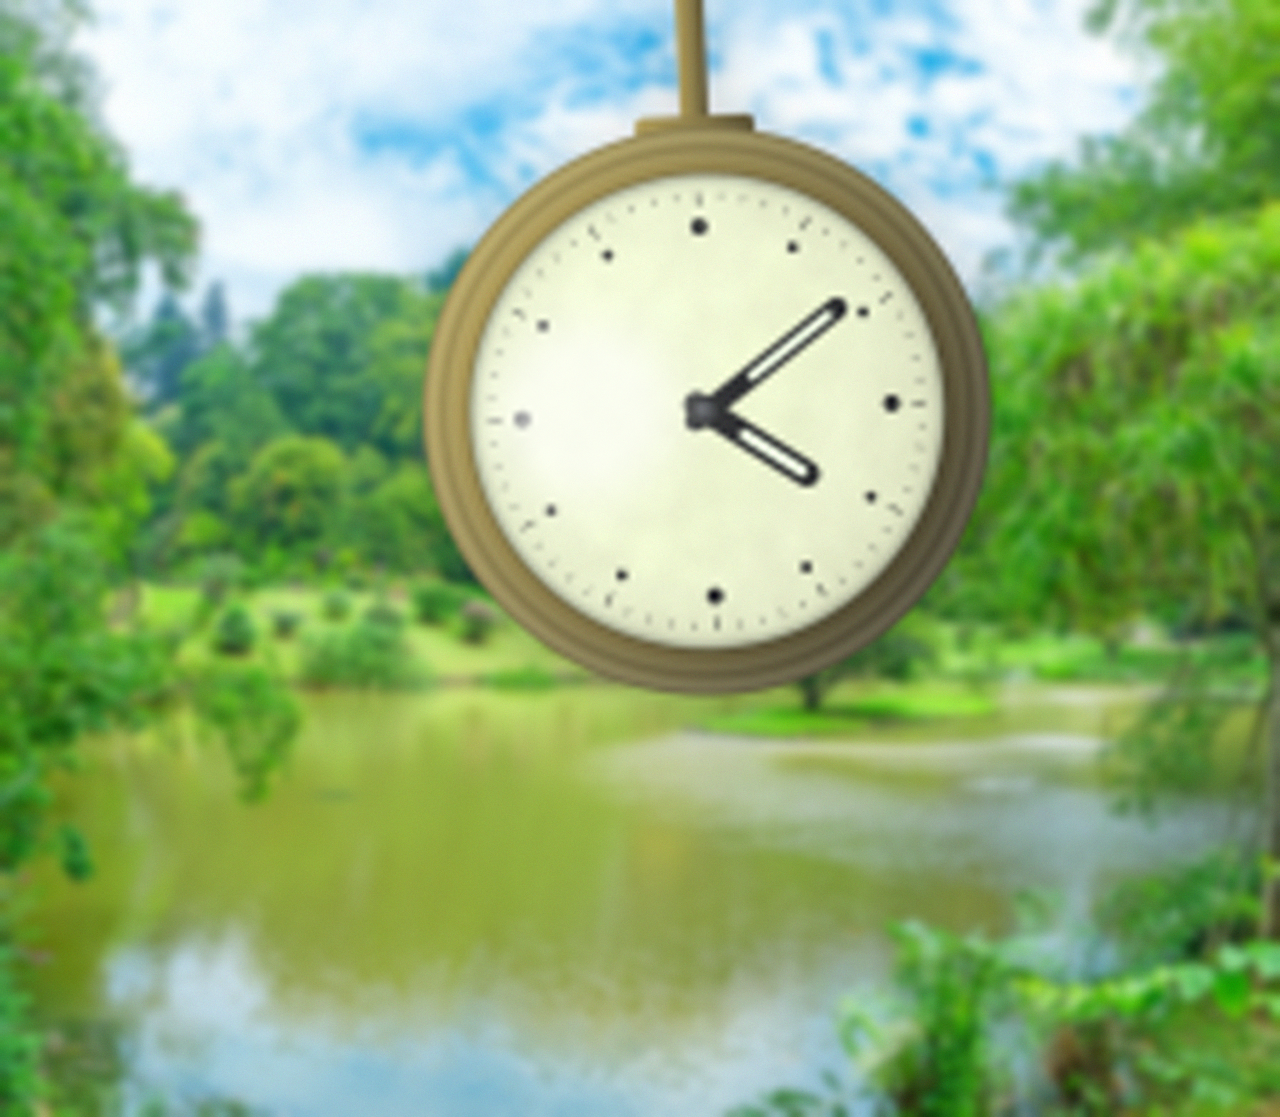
4,09
